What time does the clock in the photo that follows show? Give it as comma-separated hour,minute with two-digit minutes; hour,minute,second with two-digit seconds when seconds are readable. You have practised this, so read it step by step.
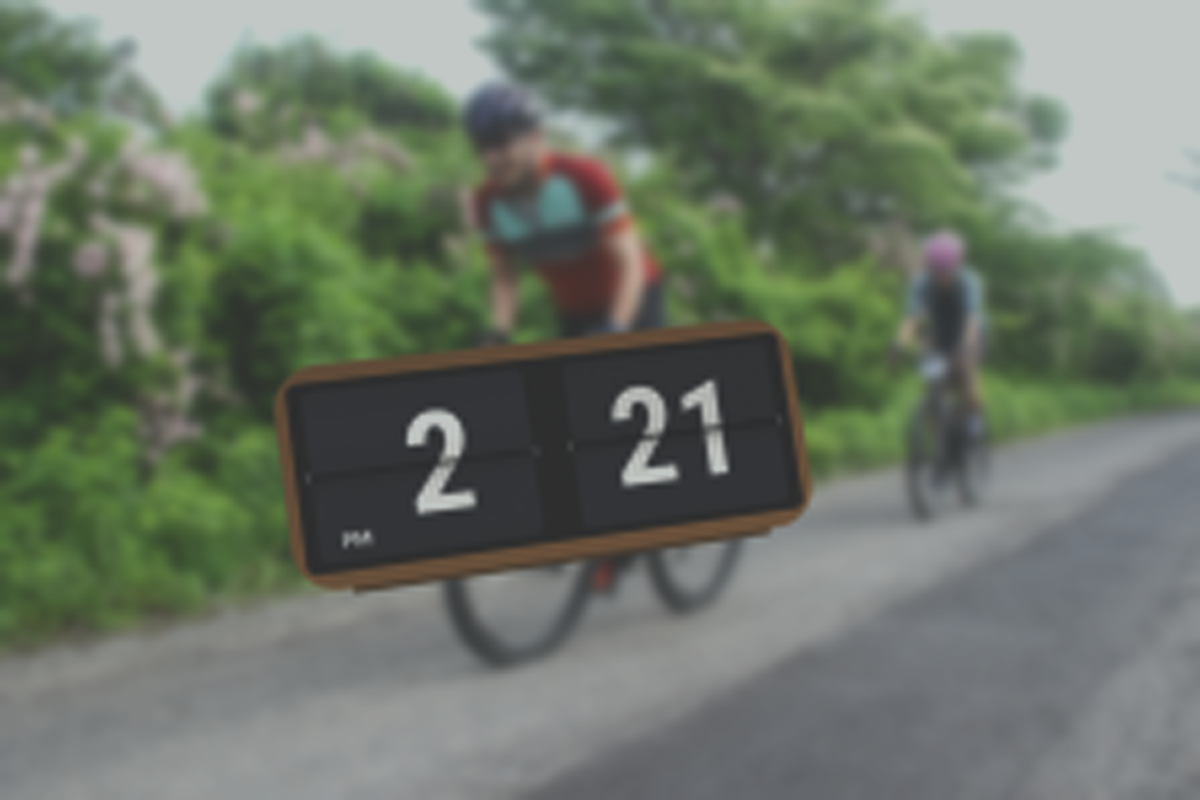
2,21
